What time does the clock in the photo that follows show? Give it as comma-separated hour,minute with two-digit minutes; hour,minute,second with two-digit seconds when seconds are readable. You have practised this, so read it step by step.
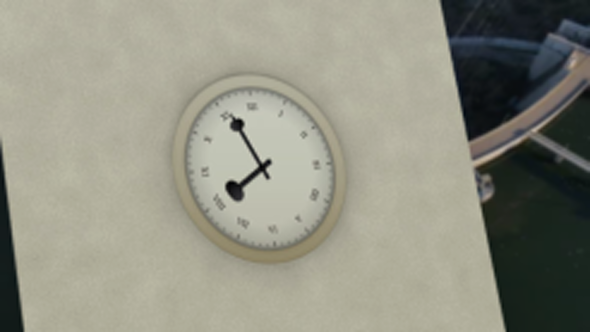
7,56
